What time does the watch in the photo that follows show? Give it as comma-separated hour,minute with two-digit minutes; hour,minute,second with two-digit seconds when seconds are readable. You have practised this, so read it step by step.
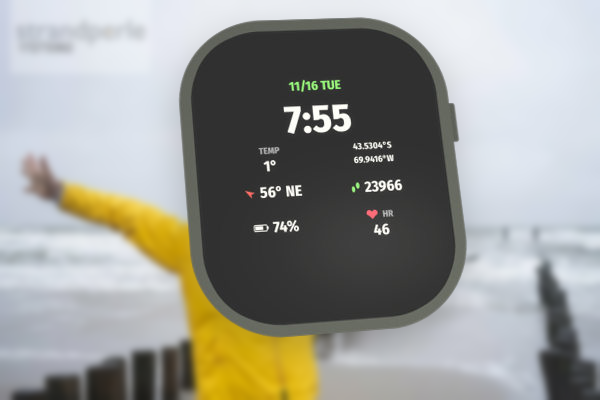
7,55
